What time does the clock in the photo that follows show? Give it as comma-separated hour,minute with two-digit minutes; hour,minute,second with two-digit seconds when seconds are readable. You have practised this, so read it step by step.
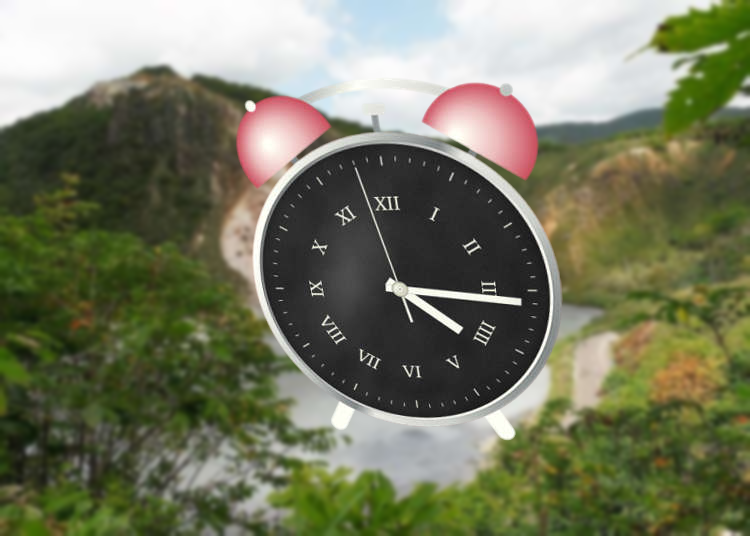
4,15,58
